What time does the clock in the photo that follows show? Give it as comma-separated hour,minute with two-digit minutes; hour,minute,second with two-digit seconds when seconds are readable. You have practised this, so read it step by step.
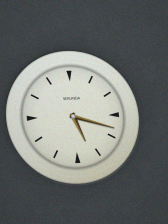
5,18
